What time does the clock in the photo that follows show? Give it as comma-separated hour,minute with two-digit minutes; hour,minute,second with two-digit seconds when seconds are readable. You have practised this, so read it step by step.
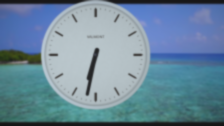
6,32
